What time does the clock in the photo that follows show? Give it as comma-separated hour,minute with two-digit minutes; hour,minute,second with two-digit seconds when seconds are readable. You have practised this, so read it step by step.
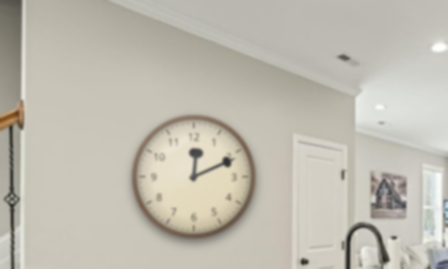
12,11
